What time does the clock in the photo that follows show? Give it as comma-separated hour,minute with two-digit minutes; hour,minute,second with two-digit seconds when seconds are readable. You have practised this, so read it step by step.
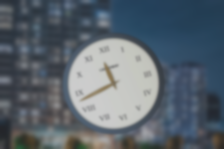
11,43
